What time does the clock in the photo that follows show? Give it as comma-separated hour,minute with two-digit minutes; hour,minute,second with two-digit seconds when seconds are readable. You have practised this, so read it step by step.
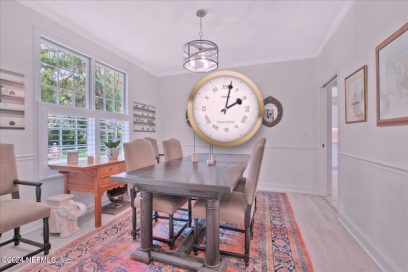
2,02
